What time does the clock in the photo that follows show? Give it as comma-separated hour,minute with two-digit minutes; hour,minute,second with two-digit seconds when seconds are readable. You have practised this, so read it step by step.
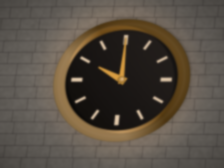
10,00
